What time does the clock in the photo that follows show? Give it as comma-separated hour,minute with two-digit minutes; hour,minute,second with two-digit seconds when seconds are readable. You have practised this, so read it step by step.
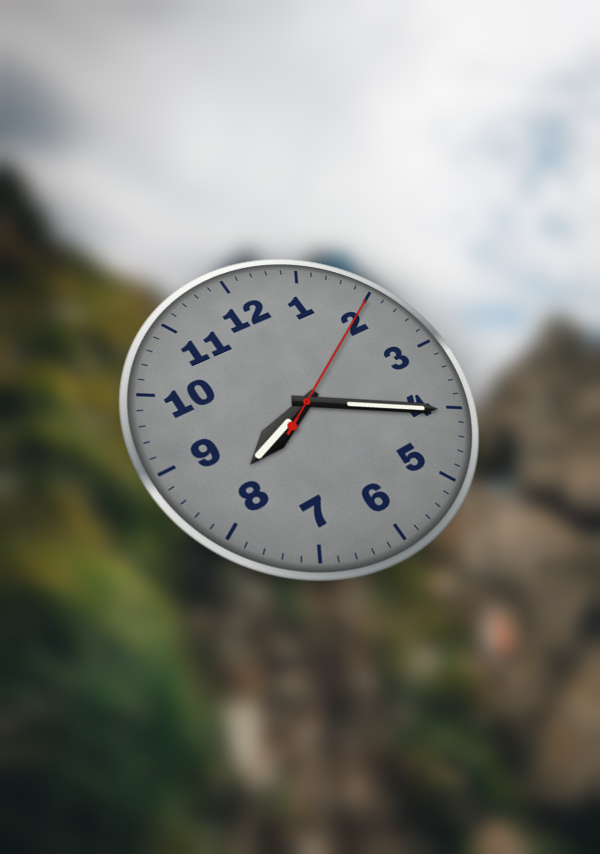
8,20,10
